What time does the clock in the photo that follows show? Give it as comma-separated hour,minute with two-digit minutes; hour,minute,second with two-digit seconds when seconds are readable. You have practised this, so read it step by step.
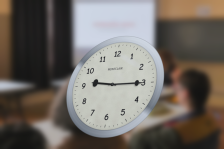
9,15
